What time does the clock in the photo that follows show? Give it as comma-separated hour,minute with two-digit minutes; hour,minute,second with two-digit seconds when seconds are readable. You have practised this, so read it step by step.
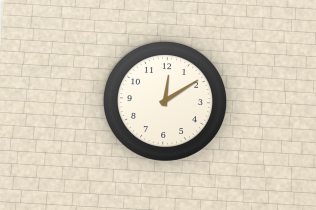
12,09
